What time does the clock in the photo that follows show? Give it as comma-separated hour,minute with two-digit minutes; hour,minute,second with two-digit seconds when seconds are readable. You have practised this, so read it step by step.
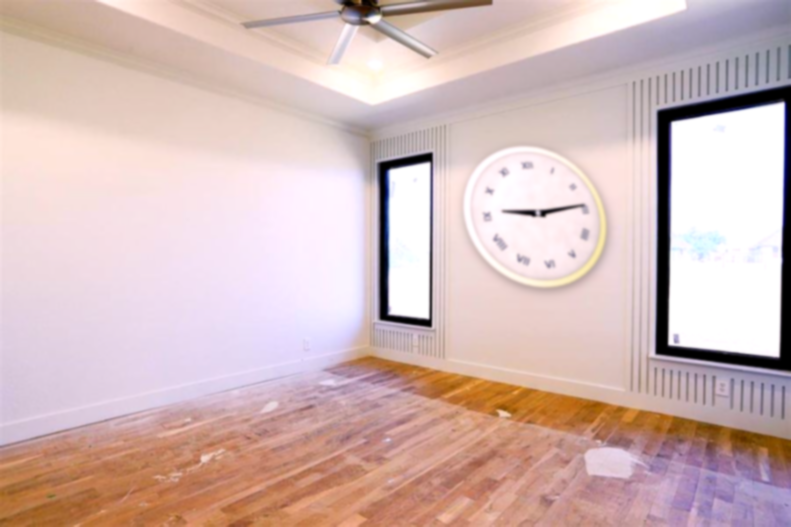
9,14
